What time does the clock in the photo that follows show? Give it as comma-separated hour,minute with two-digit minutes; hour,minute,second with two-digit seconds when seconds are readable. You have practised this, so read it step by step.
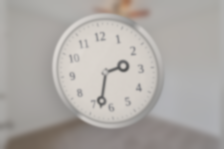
2,33
